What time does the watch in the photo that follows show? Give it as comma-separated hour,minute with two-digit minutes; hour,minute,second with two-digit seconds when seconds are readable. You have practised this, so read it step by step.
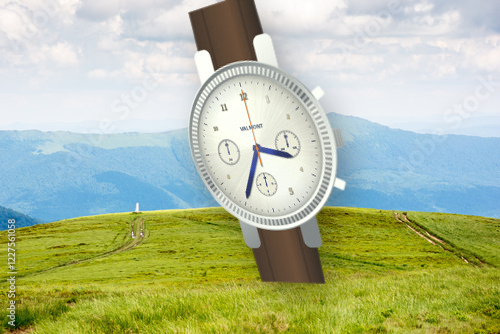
3,35
